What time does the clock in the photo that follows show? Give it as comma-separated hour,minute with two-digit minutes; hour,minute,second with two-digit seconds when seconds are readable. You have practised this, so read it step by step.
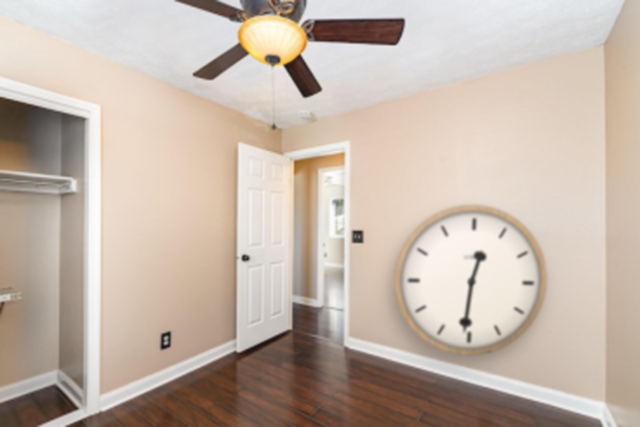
12,31
